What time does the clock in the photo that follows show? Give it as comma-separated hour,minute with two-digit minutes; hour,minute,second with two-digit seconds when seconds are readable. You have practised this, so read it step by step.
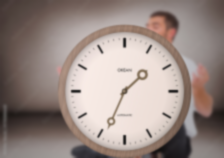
1,34
